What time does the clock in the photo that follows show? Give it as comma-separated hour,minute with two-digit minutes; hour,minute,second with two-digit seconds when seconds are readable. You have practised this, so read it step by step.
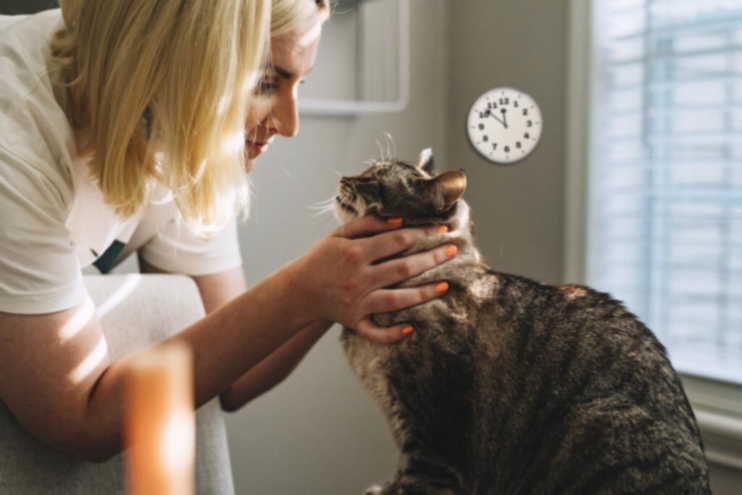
11,52
